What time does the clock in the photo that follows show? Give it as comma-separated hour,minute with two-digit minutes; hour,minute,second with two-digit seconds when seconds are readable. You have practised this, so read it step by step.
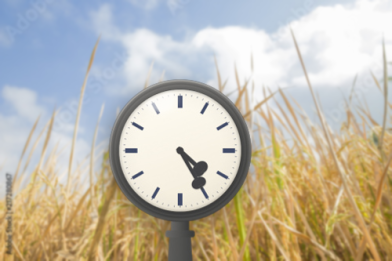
4,25
